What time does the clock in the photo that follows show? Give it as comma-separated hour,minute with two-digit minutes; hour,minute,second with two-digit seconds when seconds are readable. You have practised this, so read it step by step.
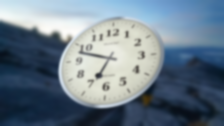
6,48
